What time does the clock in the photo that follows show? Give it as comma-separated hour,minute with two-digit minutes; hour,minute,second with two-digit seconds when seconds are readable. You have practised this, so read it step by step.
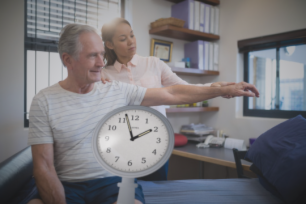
1,57
